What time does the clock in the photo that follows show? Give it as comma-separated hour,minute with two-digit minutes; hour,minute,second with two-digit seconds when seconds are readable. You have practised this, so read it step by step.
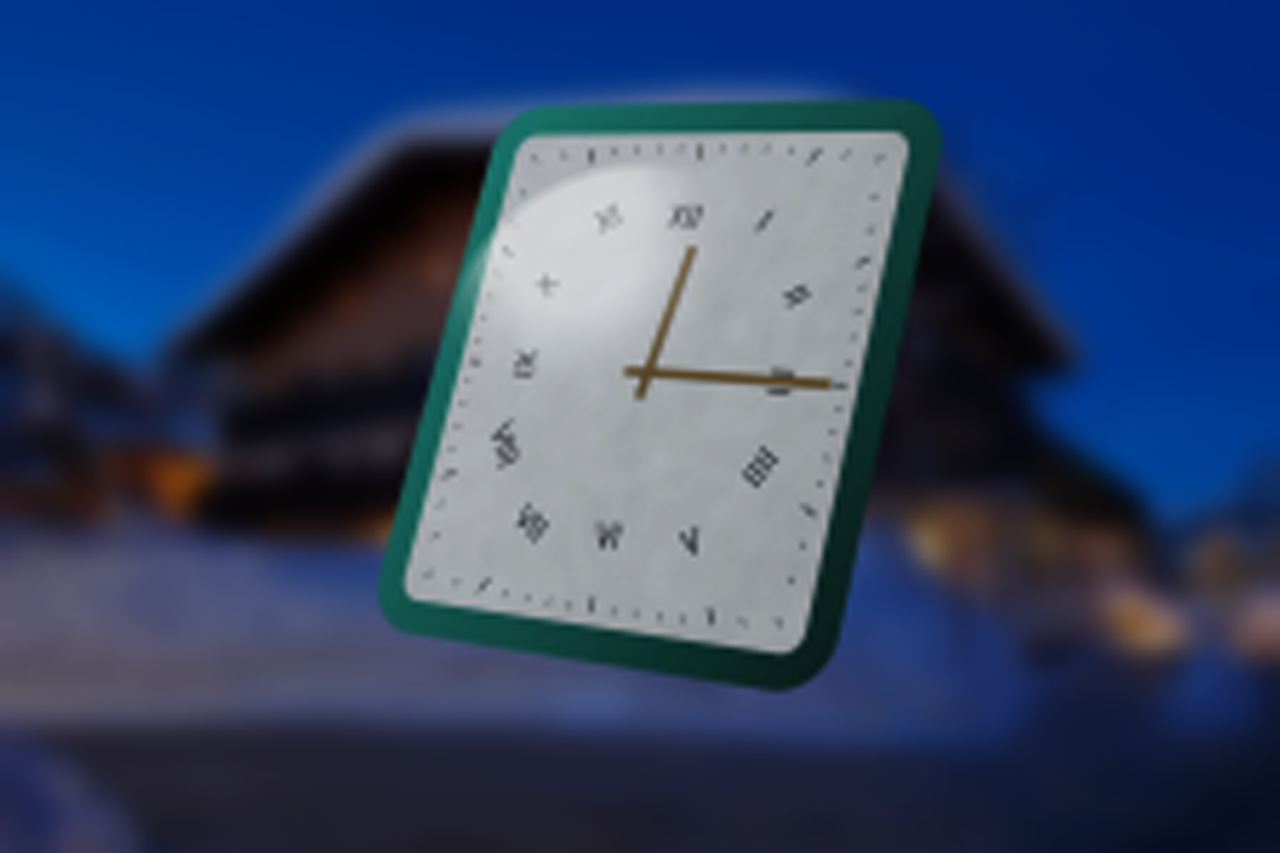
12,15
